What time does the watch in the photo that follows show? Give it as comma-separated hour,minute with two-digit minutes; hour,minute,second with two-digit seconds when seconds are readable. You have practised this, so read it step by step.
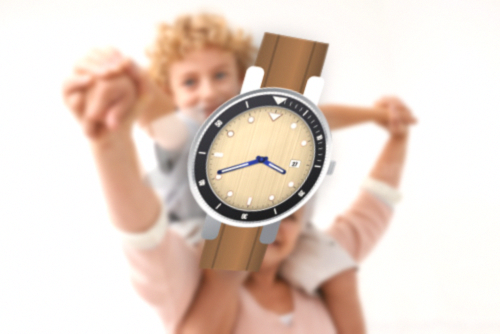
3,41
